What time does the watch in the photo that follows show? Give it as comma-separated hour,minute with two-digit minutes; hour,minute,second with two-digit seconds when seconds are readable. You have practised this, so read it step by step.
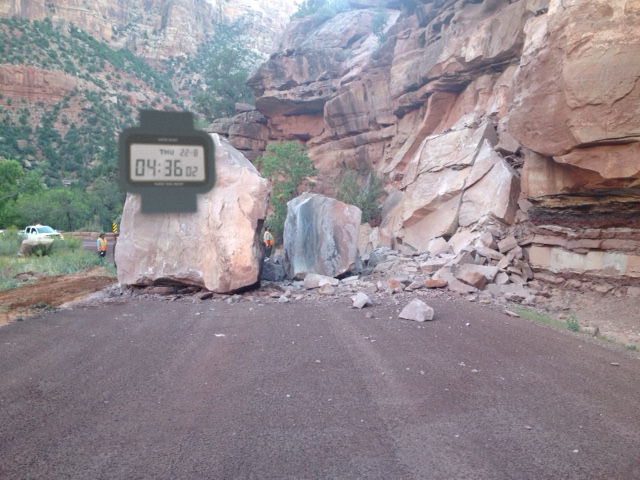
4,36
